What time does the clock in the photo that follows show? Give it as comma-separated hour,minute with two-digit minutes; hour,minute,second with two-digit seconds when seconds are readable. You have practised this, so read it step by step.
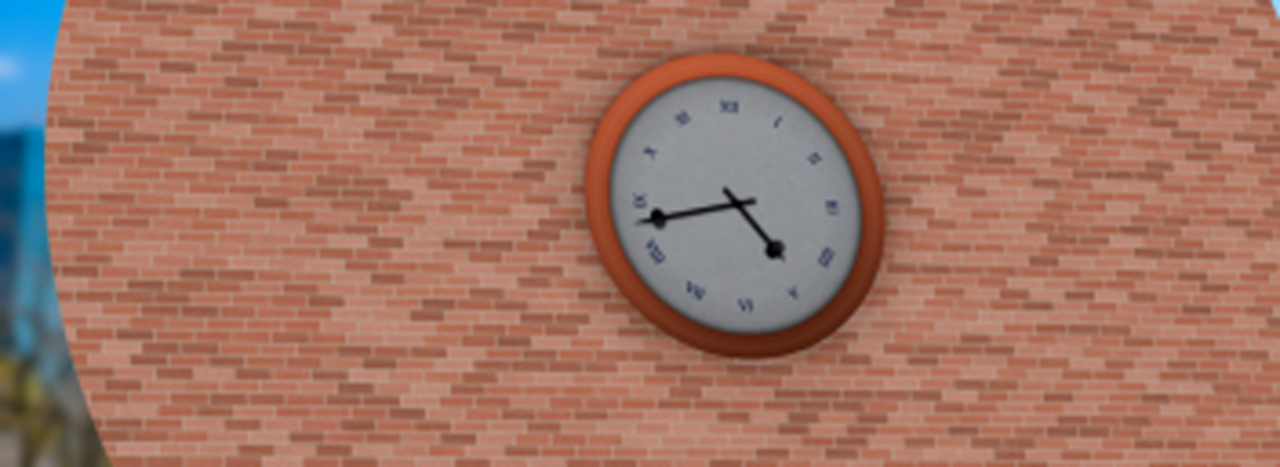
4,43
